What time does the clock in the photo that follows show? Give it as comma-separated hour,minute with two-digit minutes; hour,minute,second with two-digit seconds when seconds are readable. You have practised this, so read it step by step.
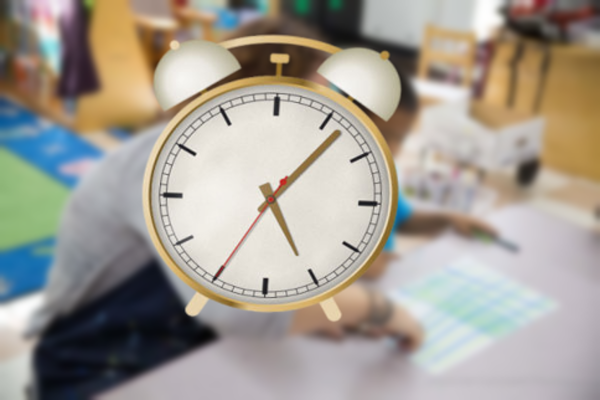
5,06,35
